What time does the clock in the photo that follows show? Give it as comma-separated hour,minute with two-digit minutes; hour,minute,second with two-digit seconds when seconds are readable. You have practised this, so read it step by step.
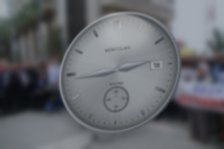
2,44
